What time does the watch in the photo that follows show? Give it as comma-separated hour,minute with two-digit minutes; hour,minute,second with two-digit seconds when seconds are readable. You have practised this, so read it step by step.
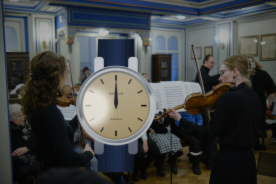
12,00
